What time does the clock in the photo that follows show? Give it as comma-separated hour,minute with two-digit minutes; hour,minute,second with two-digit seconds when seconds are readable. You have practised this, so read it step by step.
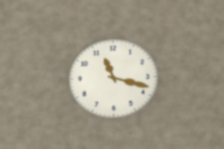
11,18
